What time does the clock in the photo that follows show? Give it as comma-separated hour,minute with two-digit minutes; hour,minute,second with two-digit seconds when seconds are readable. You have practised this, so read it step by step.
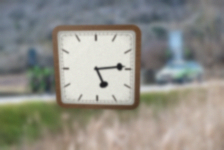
5,14
